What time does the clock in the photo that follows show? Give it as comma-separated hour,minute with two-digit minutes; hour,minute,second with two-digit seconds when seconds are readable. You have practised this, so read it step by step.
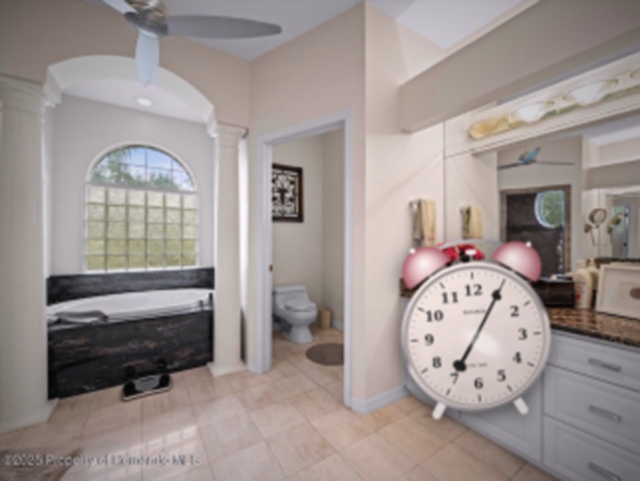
7,05
